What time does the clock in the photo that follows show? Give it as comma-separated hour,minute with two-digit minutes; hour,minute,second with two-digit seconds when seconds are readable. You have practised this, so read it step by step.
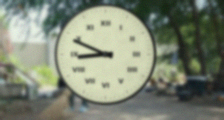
8,49
